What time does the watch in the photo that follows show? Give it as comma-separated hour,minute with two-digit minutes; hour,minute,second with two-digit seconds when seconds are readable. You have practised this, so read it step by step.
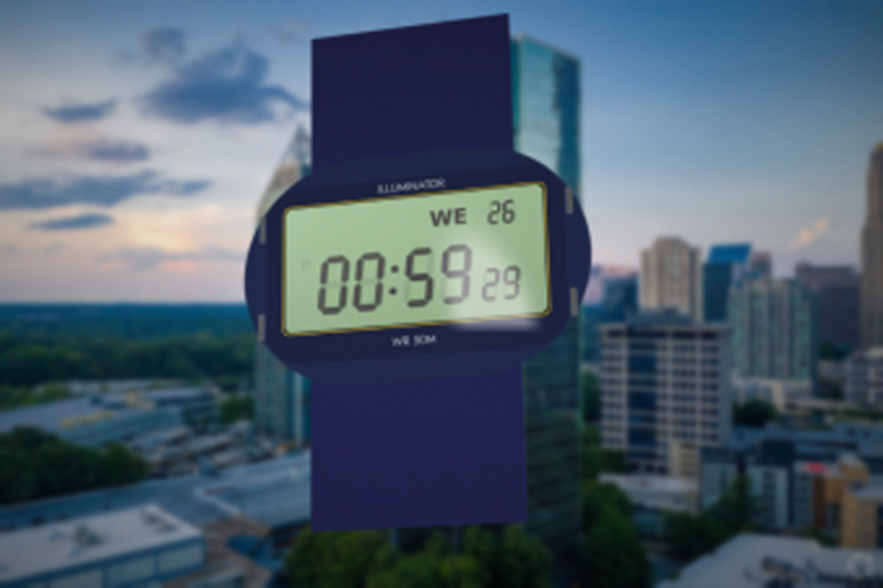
0,59,29
